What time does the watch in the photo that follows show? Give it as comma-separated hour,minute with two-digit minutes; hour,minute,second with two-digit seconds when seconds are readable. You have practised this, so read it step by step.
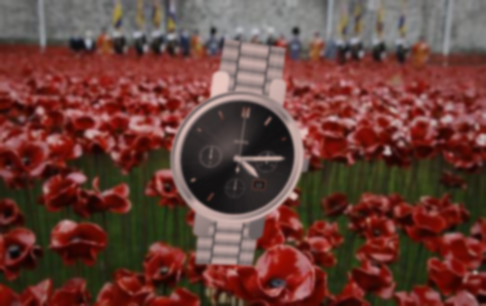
4,14
